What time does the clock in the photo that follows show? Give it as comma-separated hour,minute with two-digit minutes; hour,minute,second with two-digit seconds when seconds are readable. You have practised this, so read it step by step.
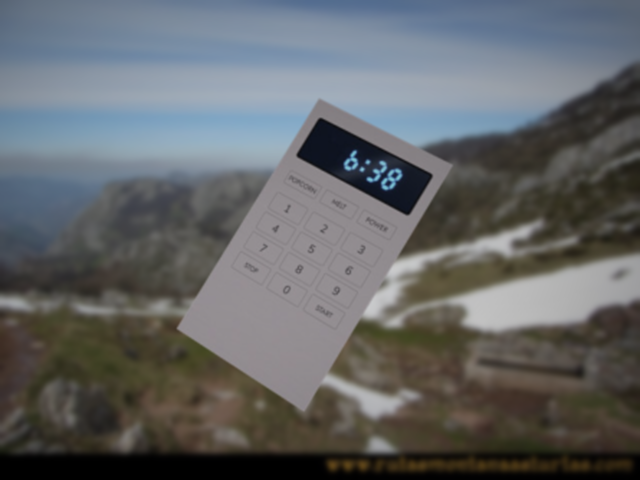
6,38
